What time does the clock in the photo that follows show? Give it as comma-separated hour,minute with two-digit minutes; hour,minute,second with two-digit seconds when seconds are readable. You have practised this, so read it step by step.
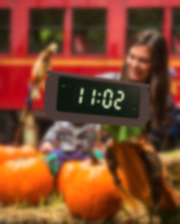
11,02
